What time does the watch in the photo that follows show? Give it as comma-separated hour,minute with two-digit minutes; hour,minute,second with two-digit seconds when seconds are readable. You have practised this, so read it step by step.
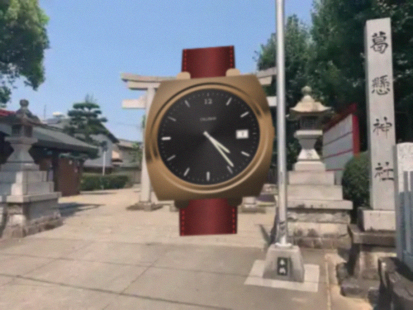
4,24
